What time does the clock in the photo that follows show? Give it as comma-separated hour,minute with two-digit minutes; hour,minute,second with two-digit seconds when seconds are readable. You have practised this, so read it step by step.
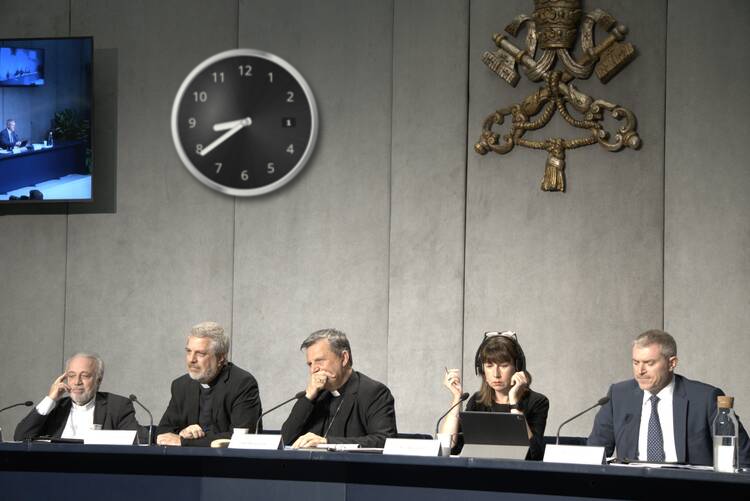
8,39
